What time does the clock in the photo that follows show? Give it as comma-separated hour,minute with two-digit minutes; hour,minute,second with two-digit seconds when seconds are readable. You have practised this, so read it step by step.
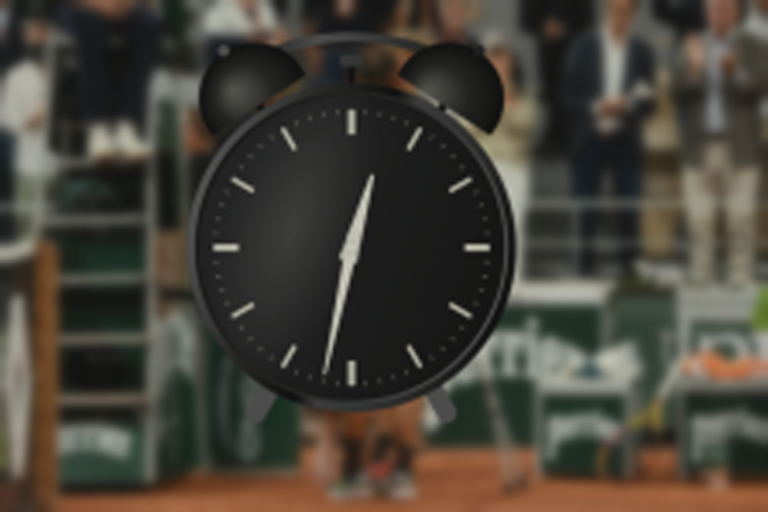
12,32
